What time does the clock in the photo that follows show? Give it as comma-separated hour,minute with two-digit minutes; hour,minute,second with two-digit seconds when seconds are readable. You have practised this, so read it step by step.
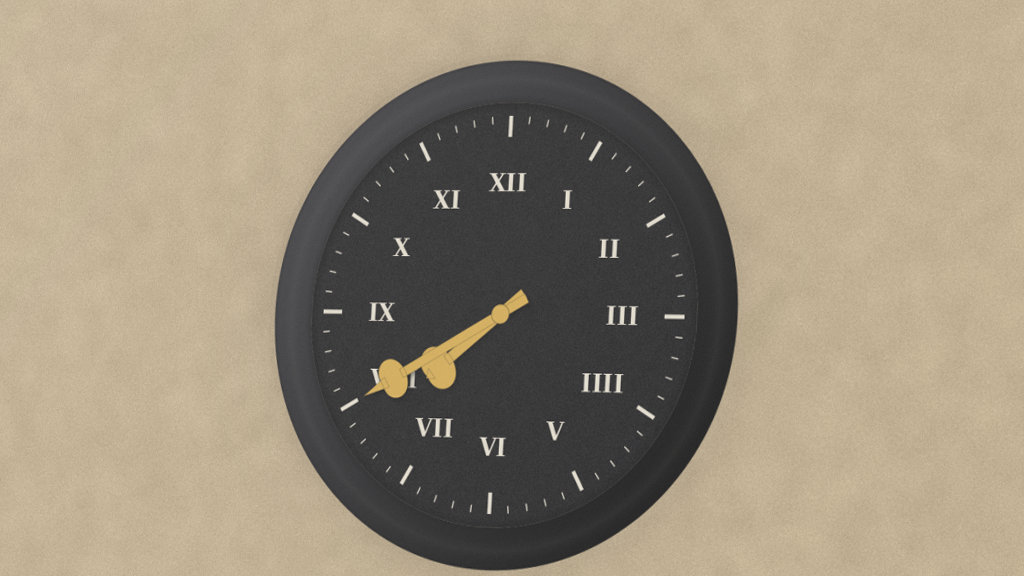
7,40
